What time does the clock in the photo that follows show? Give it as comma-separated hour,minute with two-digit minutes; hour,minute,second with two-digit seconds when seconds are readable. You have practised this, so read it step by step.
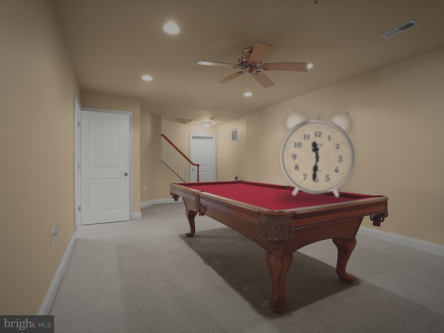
11,31
